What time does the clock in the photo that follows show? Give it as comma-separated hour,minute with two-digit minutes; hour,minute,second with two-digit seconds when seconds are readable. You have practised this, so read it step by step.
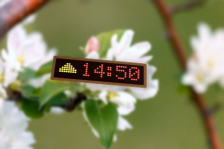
14,50
